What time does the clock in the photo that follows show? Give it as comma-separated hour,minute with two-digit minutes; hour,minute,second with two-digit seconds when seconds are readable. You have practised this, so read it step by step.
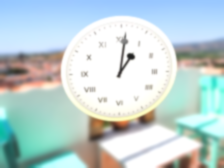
1,01
